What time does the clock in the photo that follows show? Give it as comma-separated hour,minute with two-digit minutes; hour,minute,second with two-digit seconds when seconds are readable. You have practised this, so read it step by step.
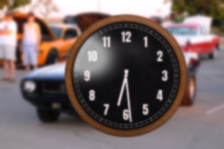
6,29
